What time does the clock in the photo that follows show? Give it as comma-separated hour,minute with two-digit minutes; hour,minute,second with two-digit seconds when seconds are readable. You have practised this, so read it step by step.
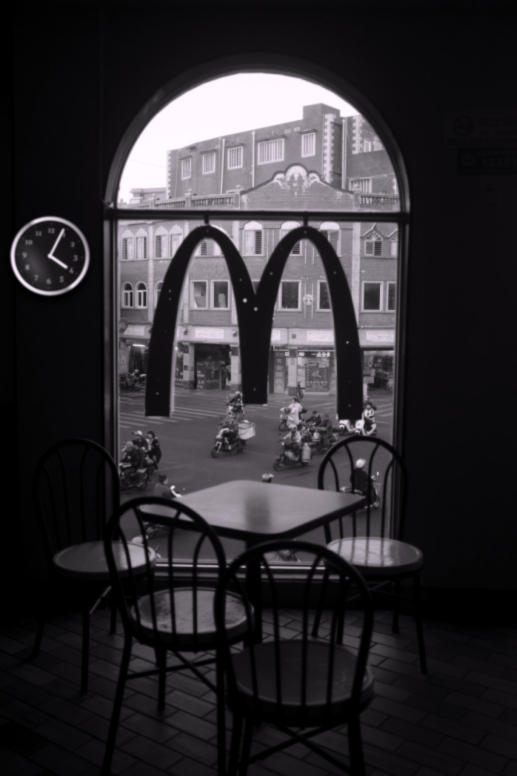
4,04
